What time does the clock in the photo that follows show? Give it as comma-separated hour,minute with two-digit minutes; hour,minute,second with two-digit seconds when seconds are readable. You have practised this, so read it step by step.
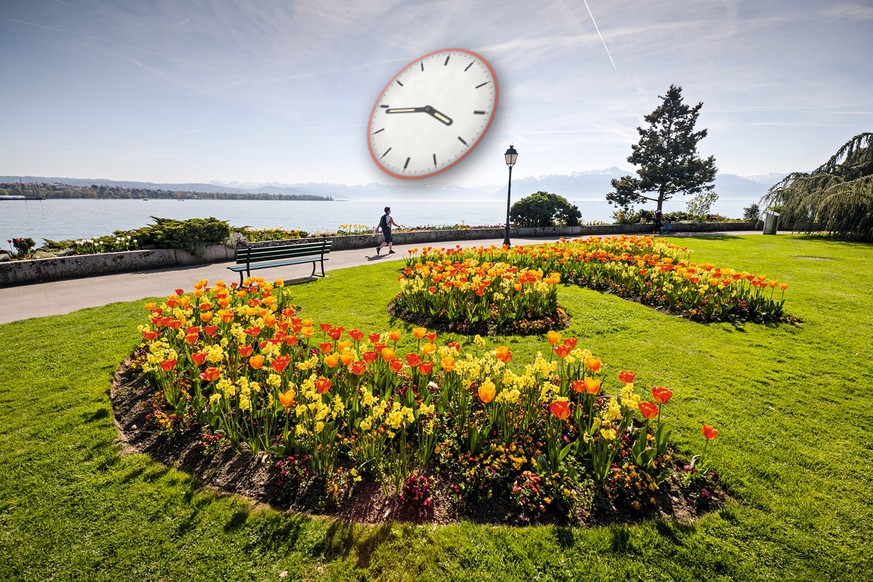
3,44
